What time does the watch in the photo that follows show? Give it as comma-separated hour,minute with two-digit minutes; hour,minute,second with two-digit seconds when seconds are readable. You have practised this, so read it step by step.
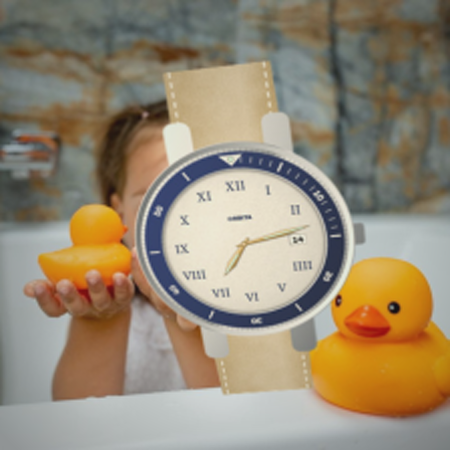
7,13
